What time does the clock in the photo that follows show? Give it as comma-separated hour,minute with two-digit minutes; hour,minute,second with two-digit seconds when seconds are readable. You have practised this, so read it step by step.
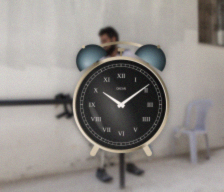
10,09
